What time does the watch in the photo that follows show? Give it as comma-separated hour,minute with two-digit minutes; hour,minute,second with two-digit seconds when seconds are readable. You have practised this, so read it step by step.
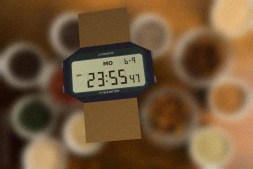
23,55,47
